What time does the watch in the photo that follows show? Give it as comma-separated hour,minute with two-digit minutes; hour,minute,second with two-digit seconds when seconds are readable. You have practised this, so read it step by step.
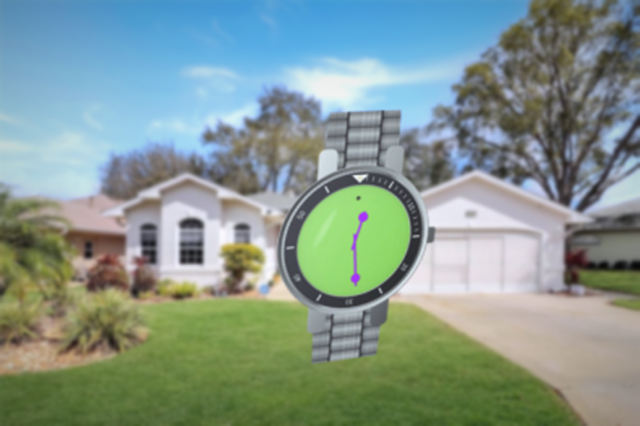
12,29
